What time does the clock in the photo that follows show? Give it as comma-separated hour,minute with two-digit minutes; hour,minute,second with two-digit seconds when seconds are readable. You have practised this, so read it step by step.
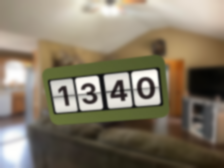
13,40
